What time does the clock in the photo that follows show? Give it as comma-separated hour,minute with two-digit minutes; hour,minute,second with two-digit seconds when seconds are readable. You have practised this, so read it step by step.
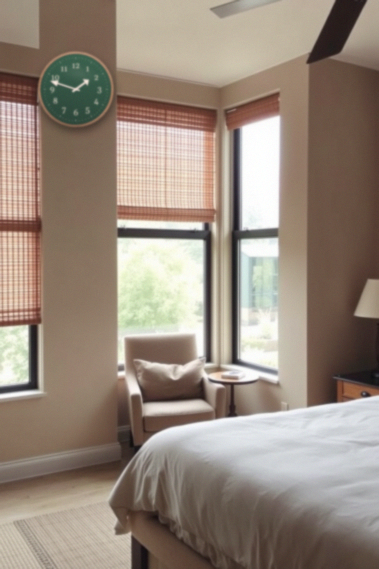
1,48
